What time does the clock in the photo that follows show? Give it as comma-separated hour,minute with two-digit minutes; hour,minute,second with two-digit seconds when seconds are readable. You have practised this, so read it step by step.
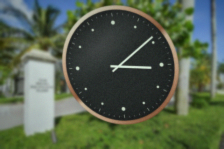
3,09
